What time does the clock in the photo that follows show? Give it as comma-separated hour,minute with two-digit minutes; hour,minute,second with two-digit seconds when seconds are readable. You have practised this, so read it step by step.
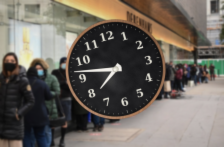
7,47
